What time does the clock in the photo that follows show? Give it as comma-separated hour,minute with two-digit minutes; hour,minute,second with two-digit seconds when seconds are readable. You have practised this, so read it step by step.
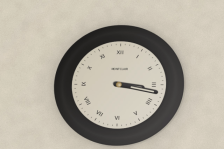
3,17
